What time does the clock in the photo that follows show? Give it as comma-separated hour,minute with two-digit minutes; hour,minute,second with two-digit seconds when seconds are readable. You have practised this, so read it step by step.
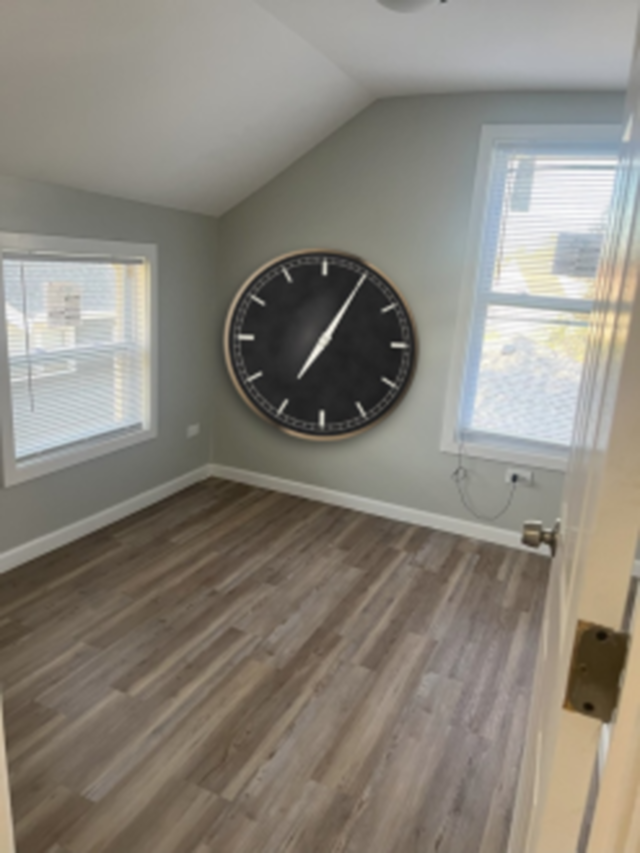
7,05
